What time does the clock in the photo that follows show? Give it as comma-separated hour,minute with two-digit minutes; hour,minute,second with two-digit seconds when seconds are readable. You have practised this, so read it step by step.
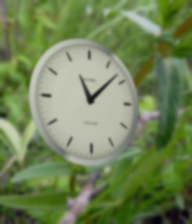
11,08
